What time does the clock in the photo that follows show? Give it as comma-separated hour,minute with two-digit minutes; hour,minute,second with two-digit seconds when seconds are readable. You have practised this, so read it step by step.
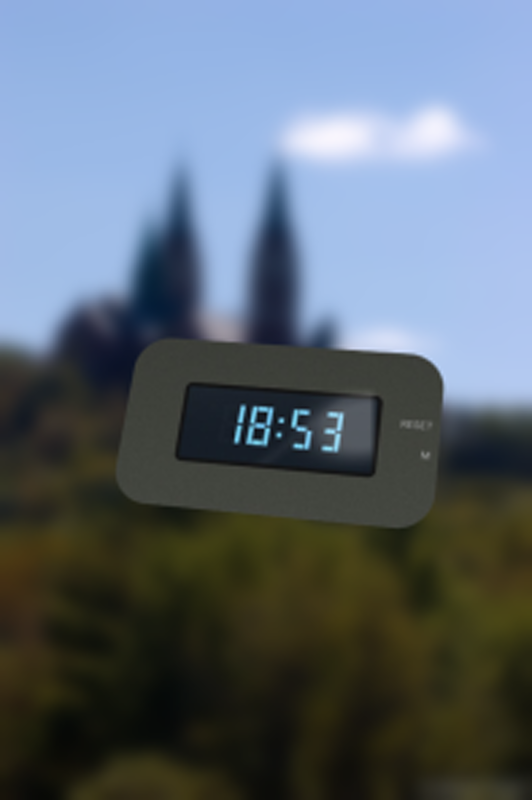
18,53
